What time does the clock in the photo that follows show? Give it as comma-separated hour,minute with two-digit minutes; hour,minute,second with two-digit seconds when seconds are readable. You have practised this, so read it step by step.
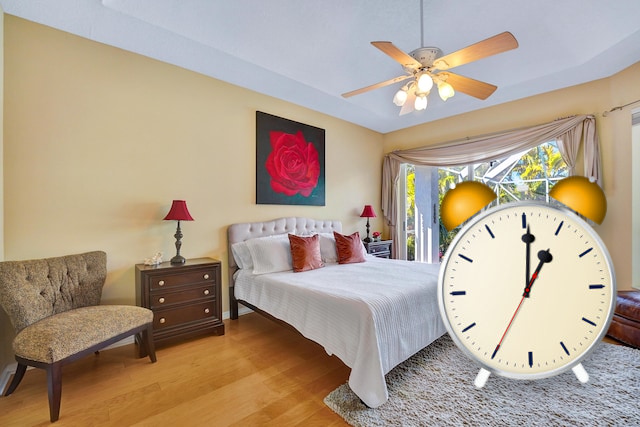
1,00,35
